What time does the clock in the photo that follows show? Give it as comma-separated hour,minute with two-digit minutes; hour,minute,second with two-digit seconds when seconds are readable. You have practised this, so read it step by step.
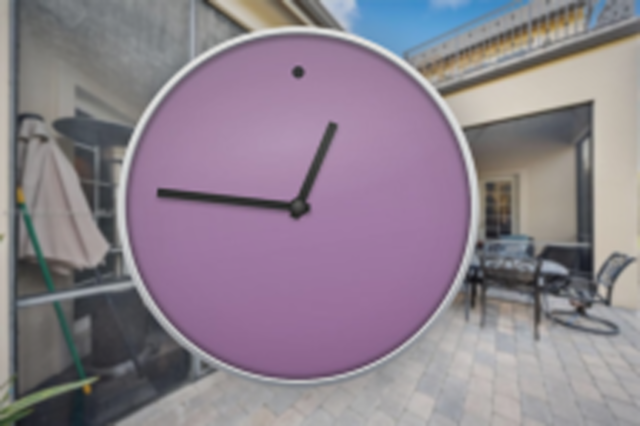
12,46
